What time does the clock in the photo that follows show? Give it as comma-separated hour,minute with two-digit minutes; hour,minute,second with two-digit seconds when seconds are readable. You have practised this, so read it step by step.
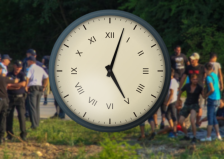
5,03
